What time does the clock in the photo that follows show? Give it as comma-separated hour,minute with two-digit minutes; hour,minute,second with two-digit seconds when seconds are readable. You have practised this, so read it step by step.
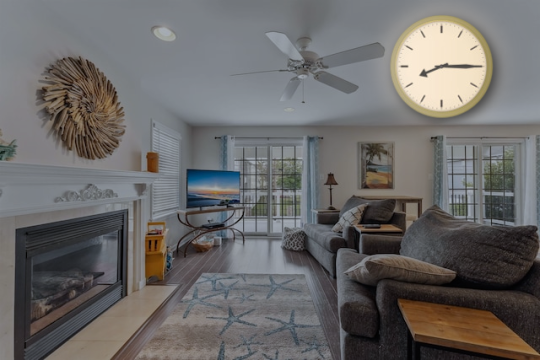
8,15
